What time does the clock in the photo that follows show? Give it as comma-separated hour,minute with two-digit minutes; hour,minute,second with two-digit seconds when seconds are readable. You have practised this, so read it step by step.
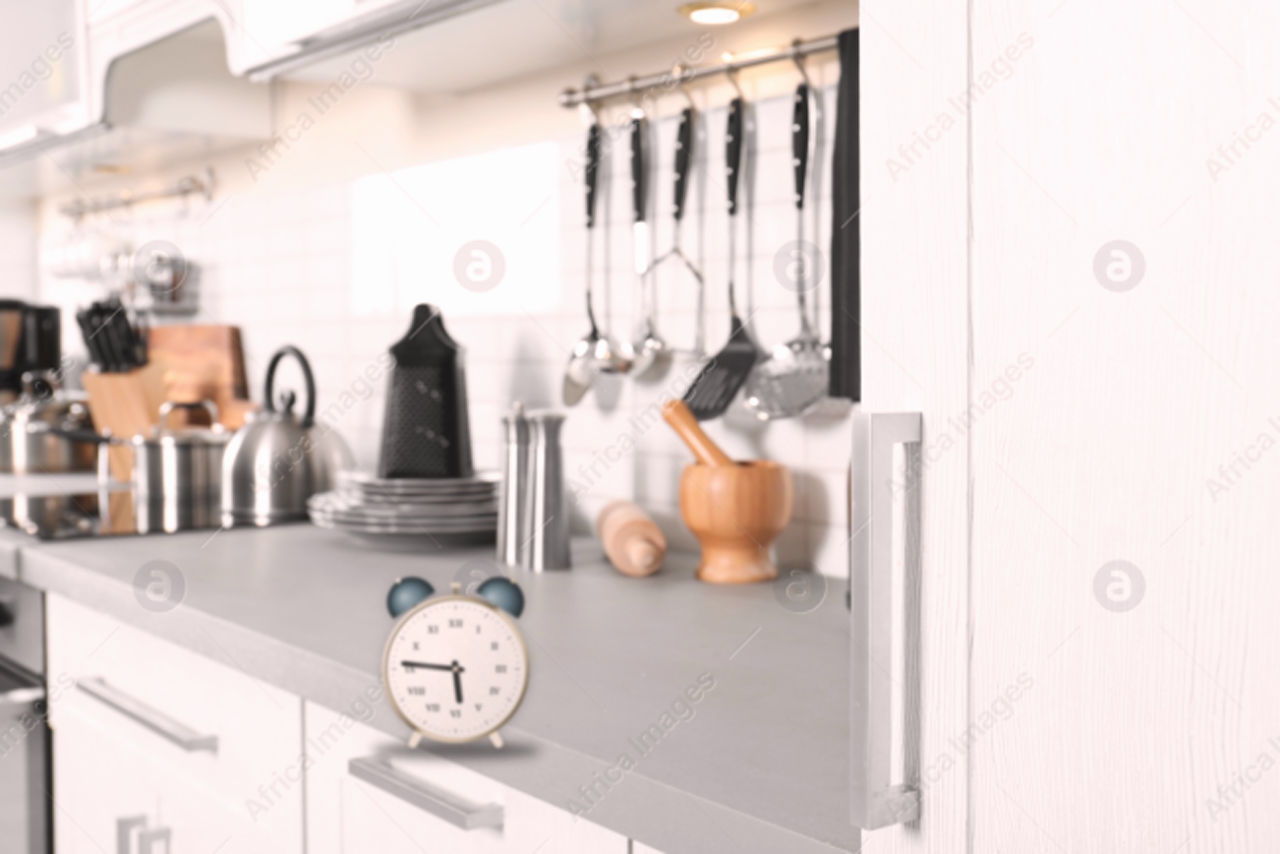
5,46
